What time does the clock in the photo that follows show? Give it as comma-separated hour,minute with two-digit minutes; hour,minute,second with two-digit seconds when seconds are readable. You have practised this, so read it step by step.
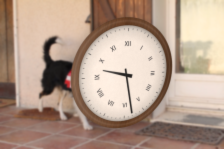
9,28
